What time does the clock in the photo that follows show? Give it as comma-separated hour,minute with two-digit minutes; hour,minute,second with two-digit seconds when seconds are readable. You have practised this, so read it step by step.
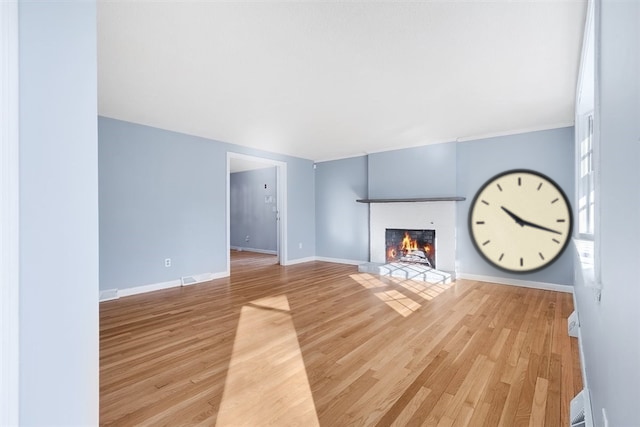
10,18
